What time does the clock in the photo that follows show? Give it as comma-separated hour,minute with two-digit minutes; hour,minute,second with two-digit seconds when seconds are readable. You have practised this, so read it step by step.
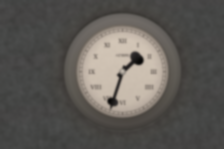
1,33
